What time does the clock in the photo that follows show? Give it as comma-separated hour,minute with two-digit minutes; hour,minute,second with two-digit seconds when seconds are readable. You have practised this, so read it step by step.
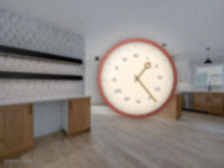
1,24
